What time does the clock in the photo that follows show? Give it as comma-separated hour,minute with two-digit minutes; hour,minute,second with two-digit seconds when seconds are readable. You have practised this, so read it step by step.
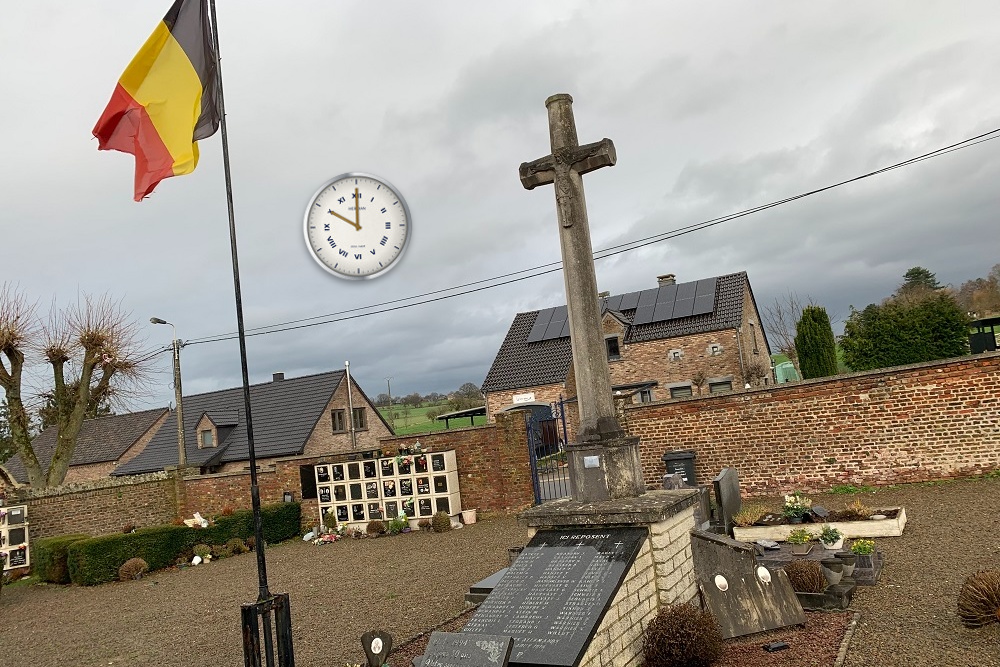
10,00
